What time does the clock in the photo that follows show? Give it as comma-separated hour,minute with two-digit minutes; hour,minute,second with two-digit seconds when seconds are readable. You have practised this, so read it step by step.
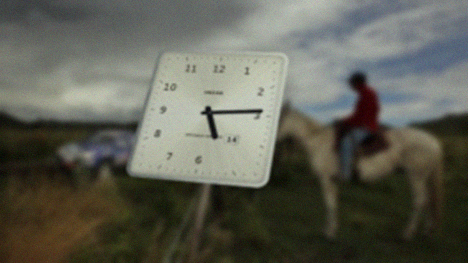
5,14
